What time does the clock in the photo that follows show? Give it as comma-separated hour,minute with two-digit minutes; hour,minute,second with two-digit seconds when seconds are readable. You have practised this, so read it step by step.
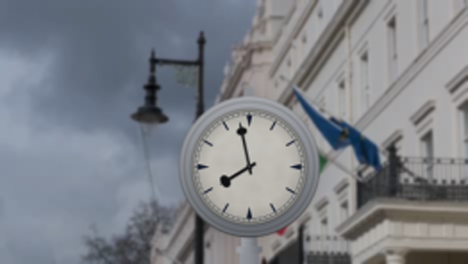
7,58
